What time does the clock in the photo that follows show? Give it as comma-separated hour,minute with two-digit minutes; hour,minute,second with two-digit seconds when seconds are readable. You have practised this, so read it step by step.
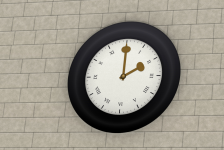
2,00
